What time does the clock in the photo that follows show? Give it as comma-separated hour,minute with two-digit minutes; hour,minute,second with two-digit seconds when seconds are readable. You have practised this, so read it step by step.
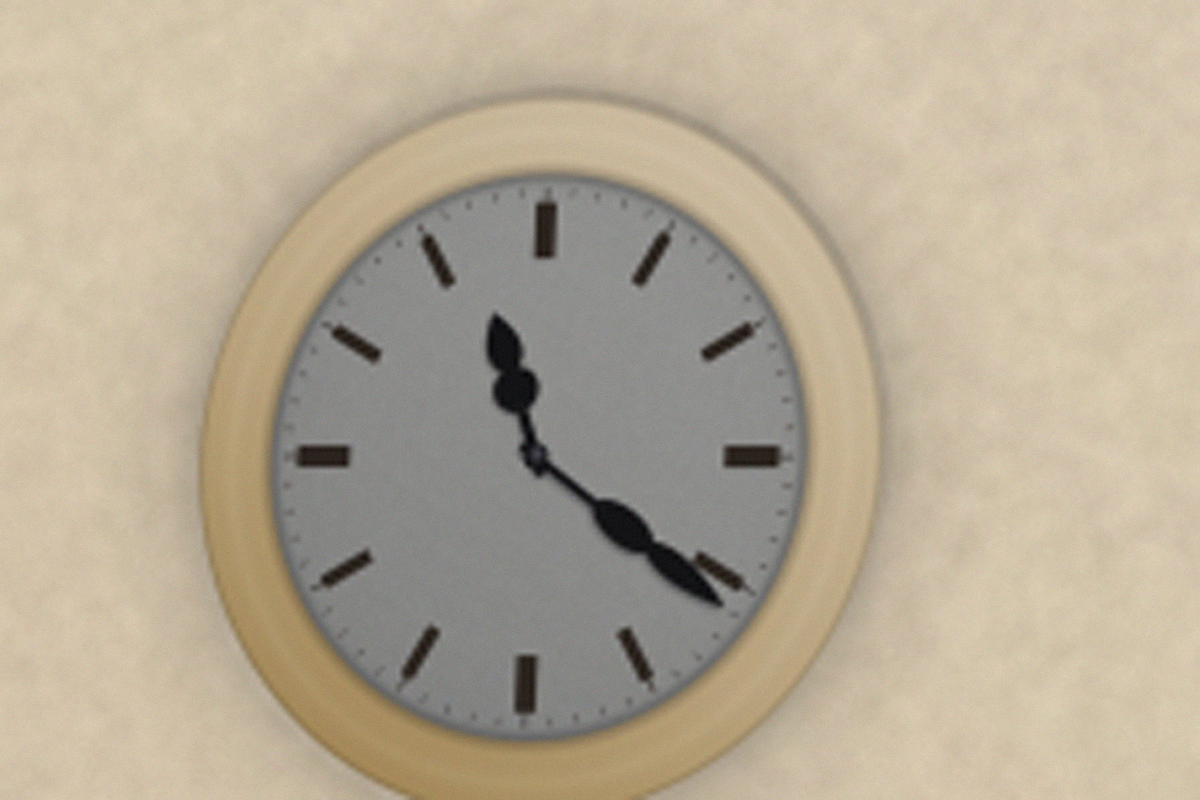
11,21
